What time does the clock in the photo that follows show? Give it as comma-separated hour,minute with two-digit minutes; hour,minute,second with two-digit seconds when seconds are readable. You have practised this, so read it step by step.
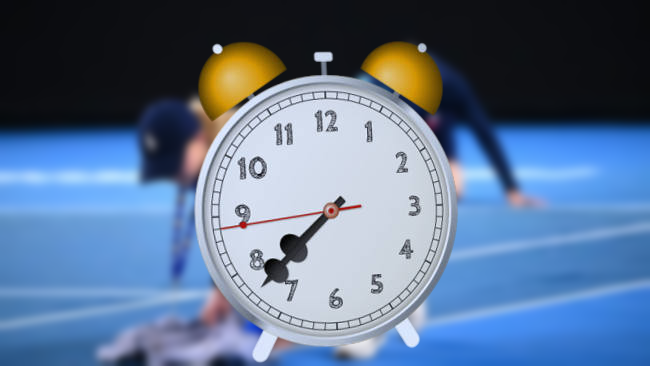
7,37,44
